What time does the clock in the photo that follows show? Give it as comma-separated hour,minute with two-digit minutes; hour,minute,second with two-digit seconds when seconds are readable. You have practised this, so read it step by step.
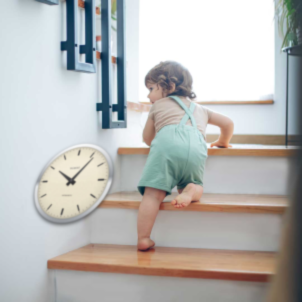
10,06
